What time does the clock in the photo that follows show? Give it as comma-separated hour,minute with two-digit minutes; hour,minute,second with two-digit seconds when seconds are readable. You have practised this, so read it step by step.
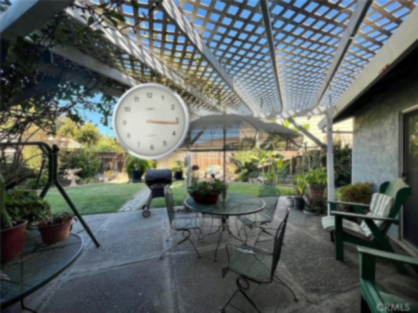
3,16
